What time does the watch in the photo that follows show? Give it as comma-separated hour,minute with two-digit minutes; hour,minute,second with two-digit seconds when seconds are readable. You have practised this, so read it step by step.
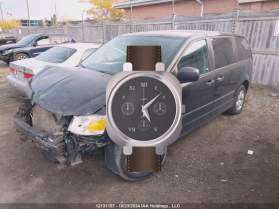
5,08
